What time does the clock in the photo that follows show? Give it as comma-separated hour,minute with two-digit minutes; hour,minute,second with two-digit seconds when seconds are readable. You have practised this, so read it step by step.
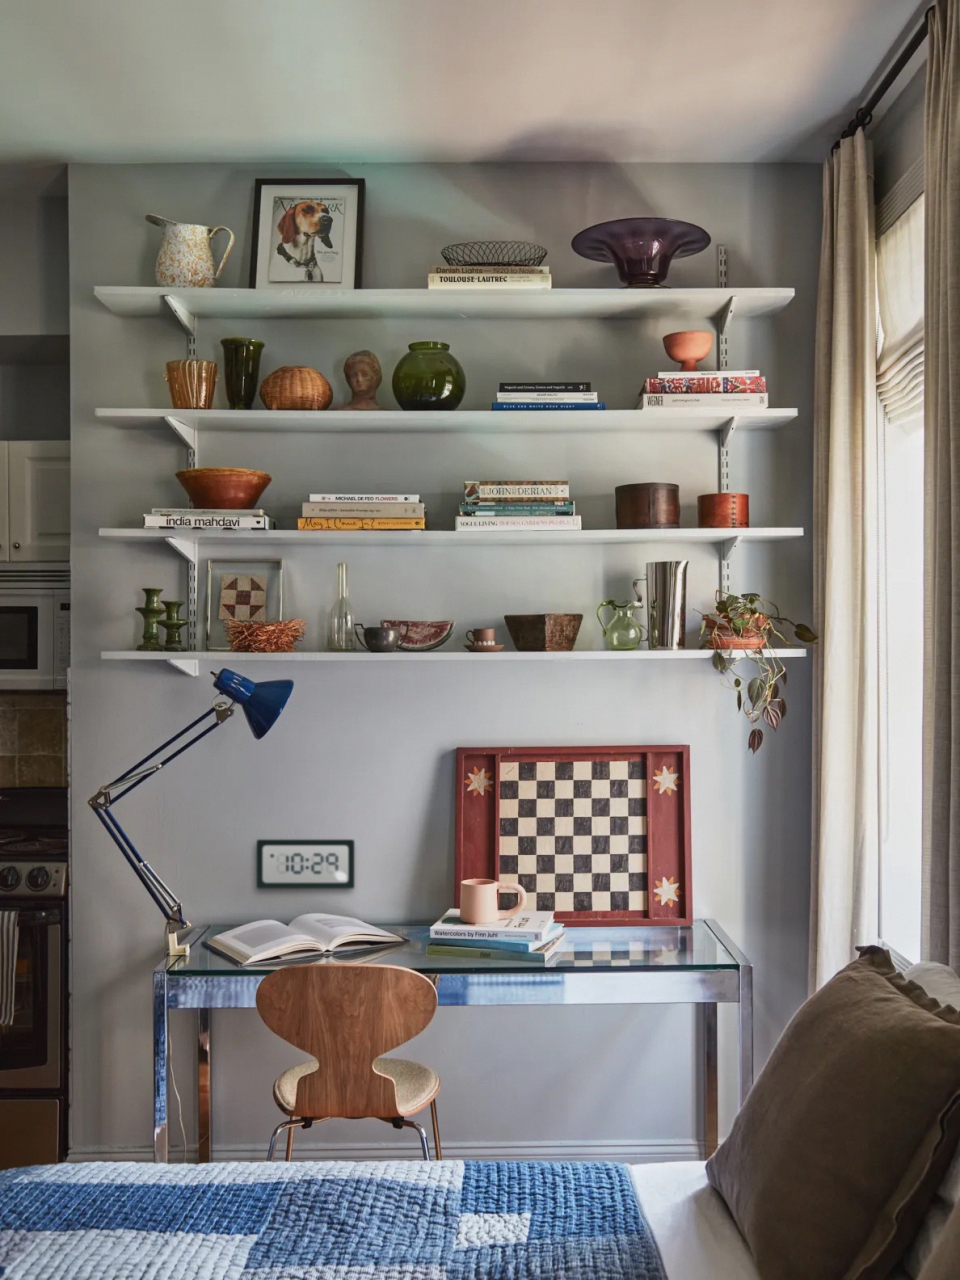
10,29
